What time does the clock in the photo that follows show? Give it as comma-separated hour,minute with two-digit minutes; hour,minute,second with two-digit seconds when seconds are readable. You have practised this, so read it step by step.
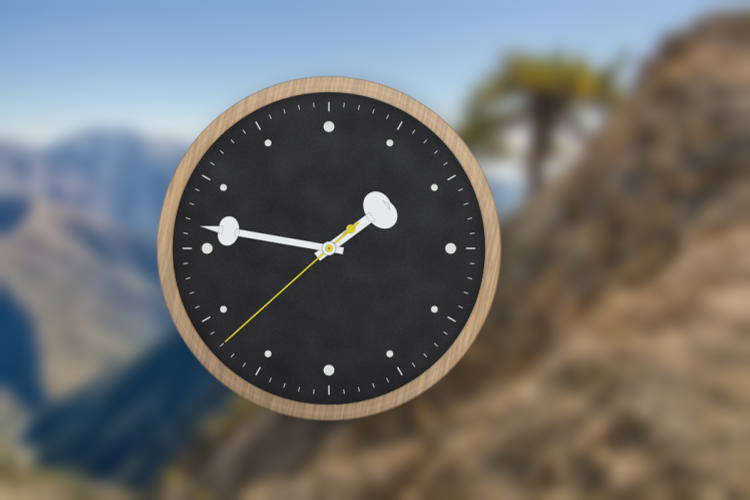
1,46,38
